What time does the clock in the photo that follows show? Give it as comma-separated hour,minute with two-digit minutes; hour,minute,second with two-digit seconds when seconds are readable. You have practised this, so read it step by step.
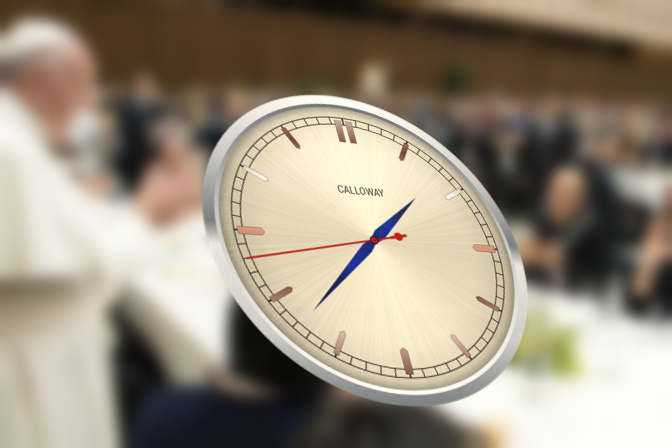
1,37,43
